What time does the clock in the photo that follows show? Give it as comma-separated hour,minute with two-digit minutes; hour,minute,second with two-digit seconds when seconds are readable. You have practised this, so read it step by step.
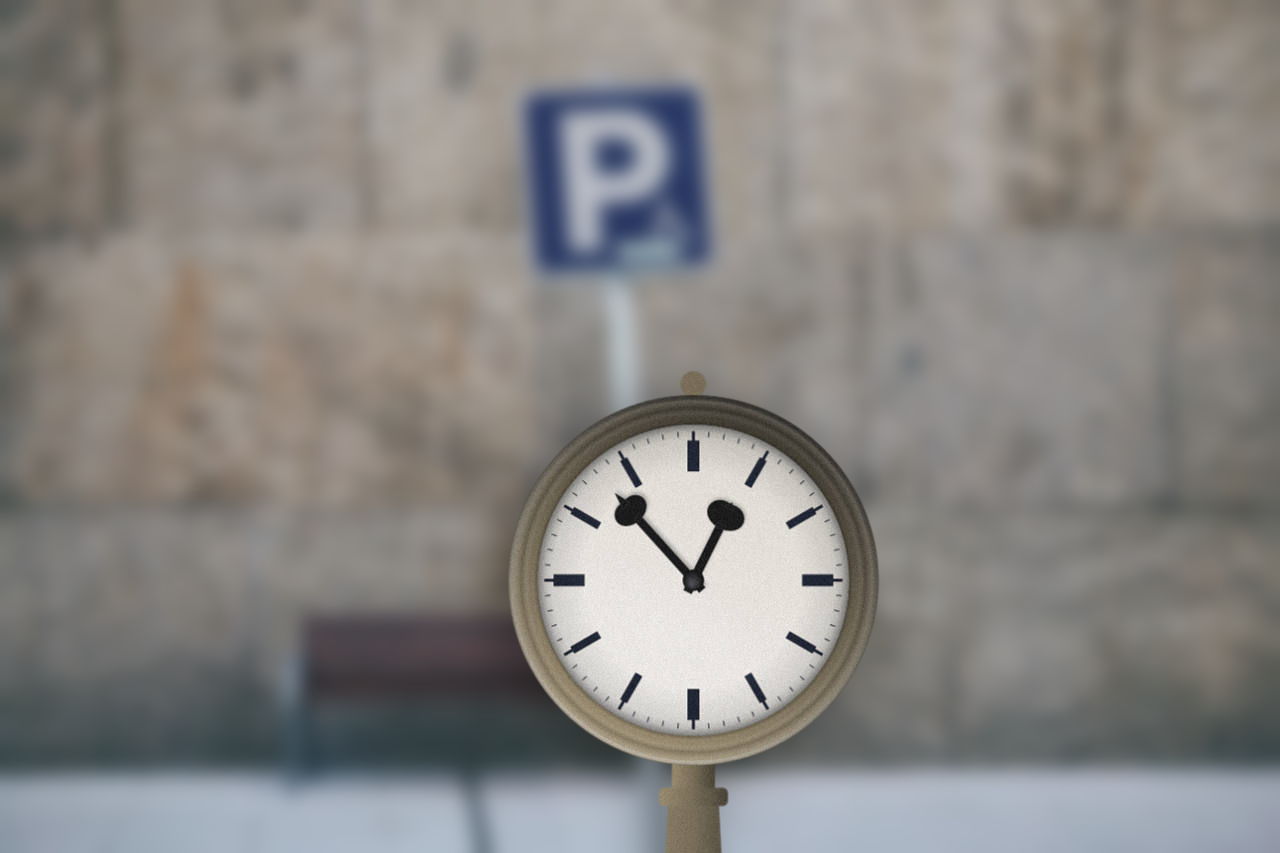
12,53
